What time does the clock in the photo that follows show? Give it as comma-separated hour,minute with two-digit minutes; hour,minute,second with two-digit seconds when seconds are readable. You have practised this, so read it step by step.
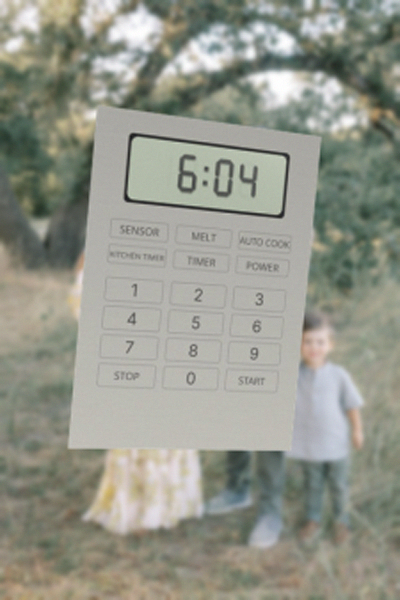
6,04
